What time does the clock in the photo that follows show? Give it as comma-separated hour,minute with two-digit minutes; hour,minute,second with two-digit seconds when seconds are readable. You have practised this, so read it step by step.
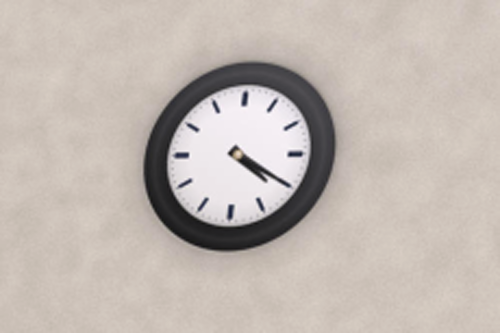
4,20
